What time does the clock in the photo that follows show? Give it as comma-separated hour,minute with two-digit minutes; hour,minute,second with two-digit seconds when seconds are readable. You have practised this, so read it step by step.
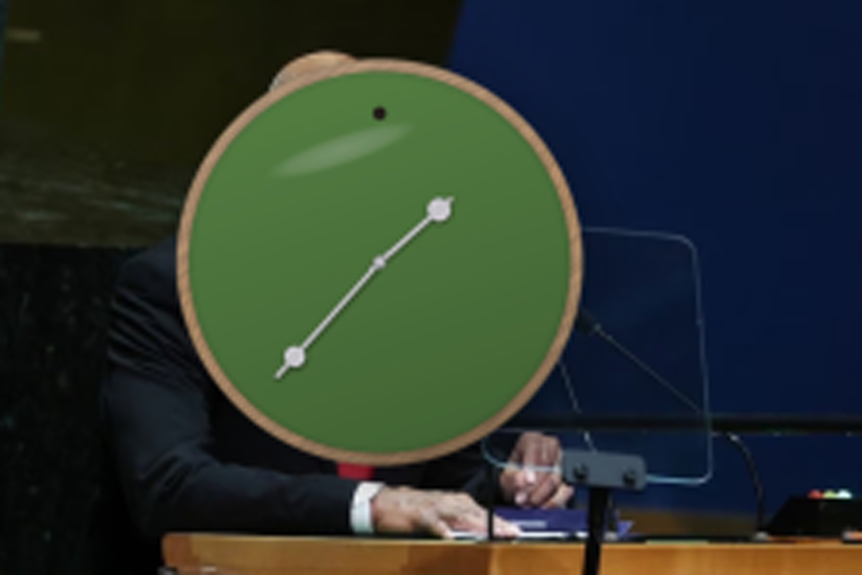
1,37
